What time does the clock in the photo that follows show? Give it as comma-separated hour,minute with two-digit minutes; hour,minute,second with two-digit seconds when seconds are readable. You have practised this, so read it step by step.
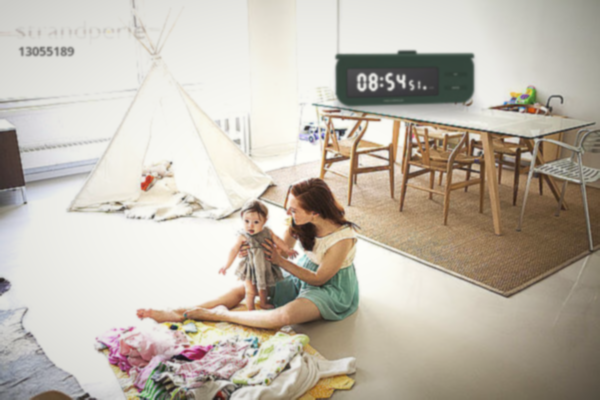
8,54
